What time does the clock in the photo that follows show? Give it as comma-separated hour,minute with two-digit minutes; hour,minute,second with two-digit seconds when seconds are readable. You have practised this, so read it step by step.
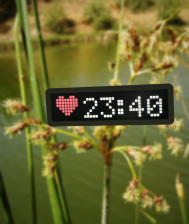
23,40
